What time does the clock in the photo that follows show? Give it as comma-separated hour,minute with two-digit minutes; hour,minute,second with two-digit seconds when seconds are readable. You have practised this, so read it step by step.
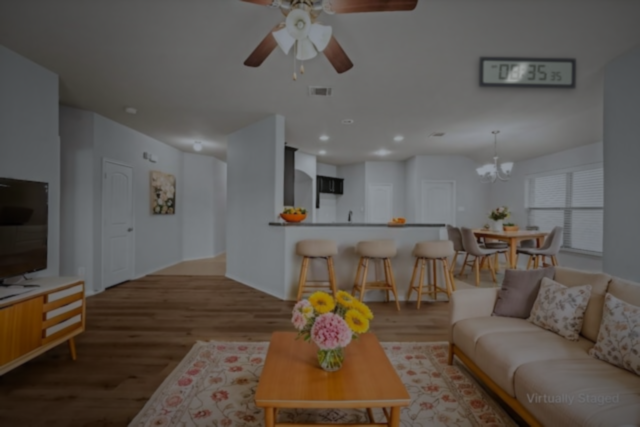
8,35
